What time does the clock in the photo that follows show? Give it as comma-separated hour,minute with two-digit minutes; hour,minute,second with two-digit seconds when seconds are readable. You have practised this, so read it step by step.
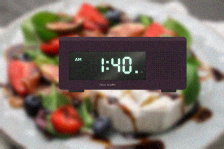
1,40
